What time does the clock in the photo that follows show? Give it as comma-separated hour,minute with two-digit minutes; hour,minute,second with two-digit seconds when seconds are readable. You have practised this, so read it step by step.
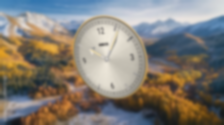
10,06
